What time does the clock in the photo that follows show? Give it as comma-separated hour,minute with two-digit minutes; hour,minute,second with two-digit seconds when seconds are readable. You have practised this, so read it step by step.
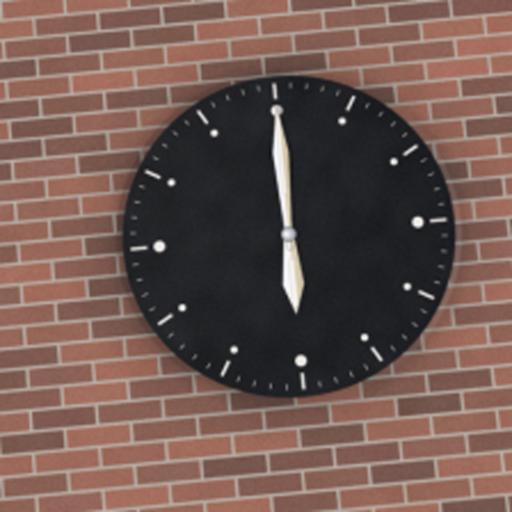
6,00
